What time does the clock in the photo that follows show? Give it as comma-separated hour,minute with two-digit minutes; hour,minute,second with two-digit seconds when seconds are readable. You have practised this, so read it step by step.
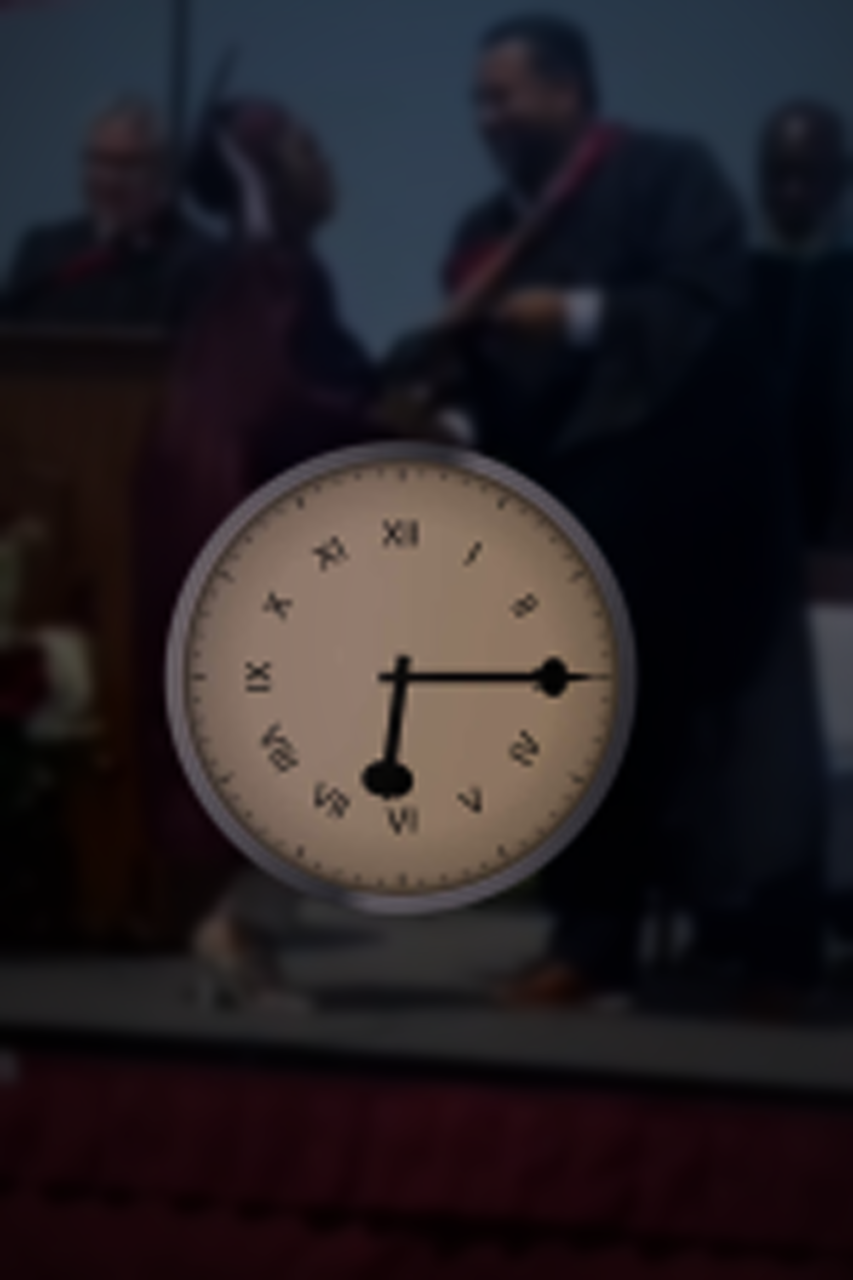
6,15
